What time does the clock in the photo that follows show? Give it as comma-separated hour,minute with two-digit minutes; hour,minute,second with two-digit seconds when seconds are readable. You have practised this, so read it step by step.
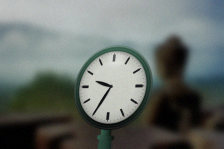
9,35
